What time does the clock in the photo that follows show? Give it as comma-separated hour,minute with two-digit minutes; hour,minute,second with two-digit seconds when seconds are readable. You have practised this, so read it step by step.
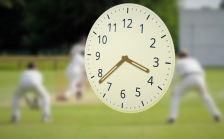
3,38
